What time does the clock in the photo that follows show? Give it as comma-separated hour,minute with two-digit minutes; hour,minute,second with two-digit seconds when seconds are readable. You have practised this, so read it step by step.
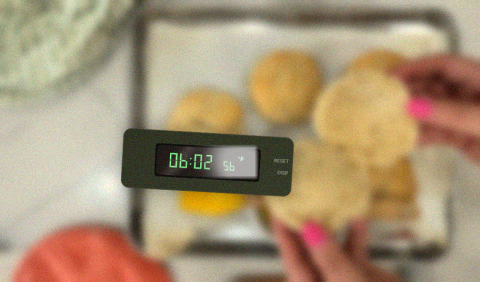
6,02
